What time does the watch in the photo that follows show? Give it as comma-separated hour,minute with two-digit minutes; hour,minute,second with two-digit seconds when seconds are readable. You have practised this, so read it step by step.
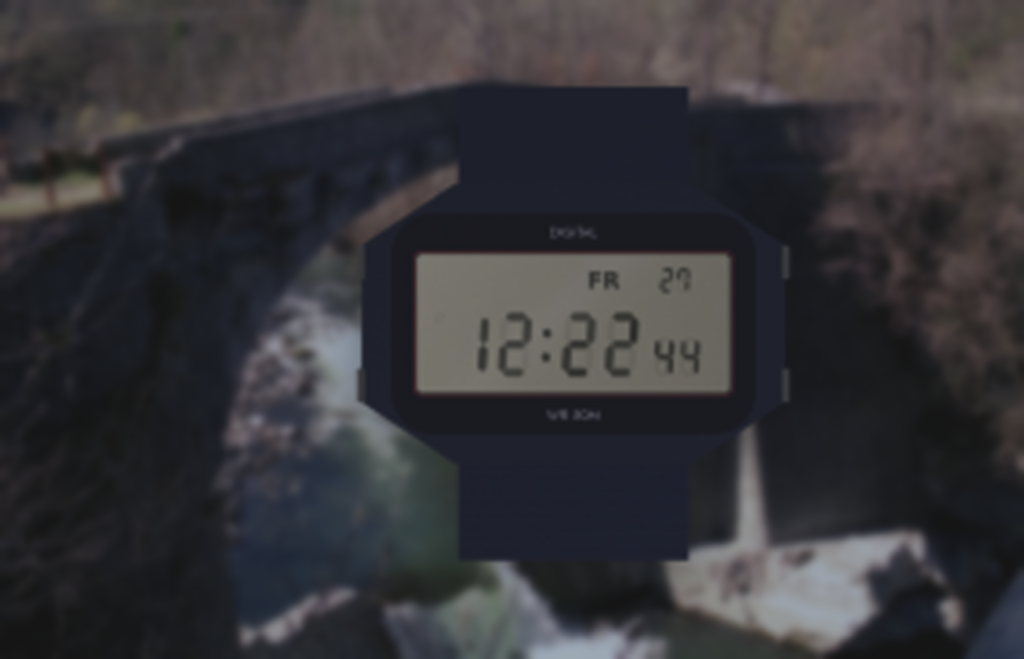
12,22,44
